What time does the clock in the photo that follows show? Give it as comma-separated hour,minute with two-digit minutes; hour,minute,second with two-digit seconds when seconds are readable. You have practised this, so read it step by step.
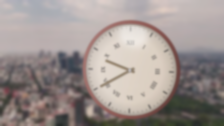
9,40
